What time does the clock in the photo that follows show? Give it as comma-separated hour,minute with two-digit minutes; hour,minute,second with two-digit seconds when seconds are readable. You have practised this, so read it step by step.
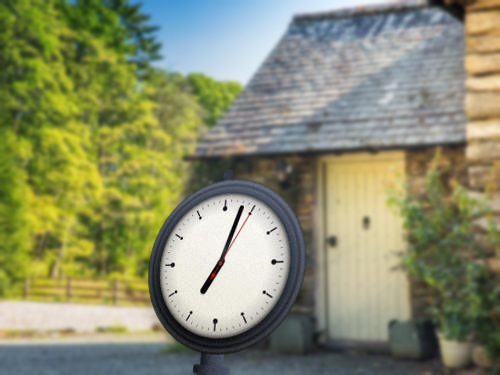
7,03,05
